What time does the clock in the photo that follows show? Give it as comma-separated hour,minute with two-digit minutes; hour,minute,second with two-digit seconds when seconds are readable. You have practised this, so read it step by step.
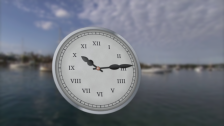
10,14
